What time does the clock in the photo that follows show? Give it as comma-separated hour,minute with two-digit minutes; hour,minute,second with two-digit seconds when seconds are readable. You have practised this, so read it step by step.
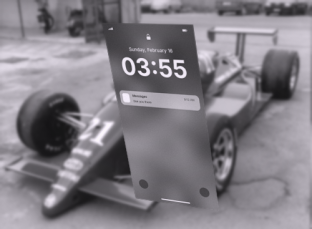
3,55
